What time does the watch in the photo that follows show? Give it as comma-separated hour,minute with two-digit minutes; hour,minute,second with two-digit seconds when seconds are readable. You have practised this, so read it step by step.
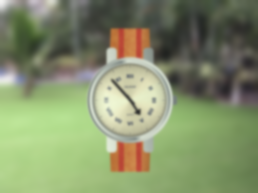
4,53
